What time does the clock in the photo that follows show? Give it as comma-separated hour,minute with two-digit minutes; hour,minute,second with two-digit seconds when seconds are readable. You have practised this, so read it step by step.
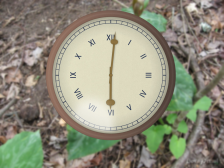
6,01
